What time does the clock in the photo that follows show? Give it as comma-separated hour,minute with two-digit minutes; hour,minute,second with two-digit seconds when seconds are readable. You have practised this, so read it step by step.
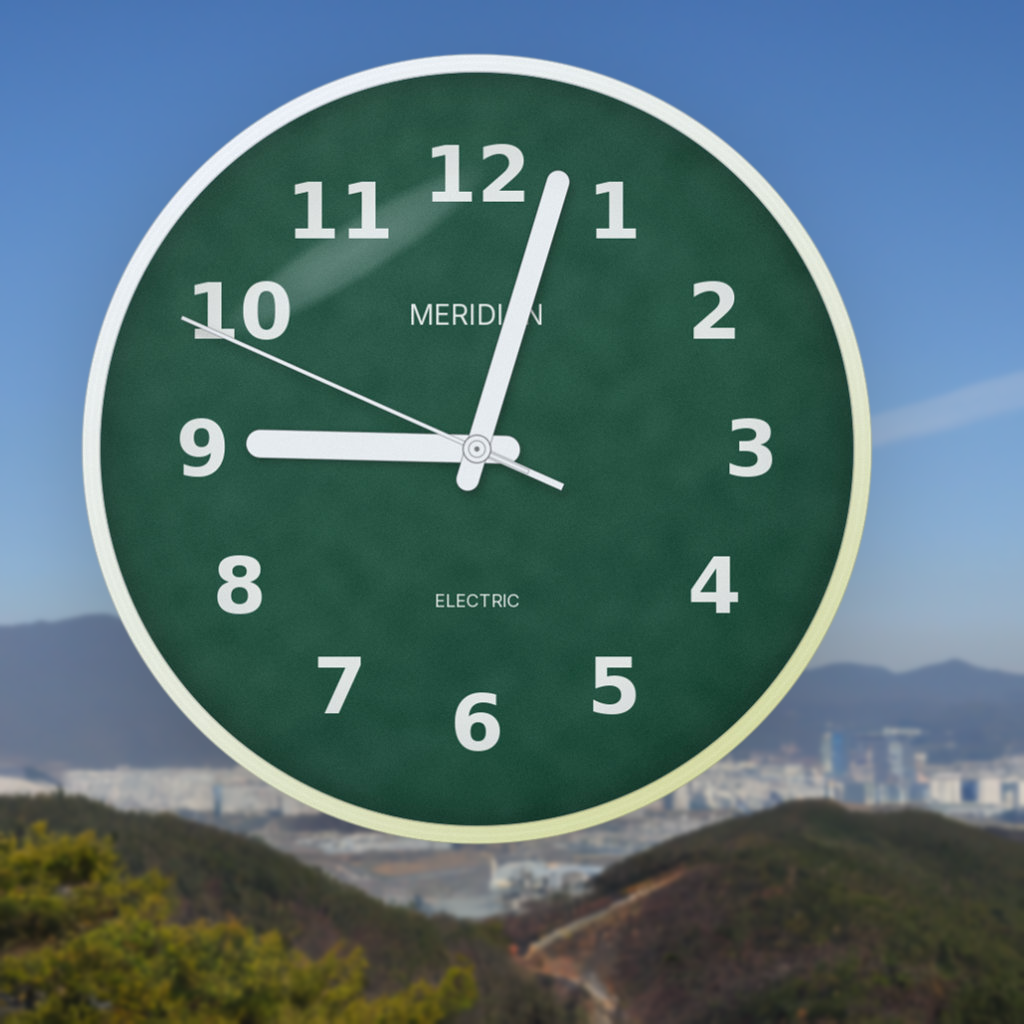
9,02,49
